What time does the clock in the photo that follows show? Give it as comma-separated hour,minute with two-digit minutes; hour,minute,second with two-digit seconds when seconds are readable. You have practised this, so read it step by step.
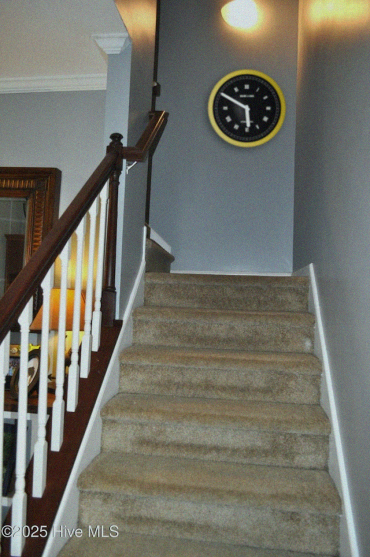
5,50
